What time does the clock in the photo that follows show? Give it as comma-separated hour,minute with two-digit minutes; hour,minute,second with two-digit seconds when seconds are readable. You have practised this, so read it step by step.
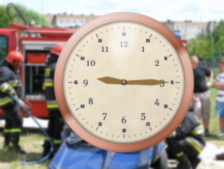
9,15
